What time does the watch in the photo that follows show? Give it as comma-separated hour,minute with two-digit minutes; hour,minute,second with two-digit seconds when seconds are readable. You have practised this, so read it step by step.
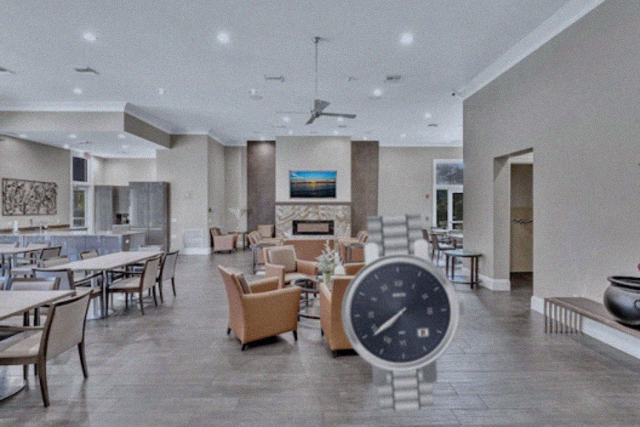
7,39
